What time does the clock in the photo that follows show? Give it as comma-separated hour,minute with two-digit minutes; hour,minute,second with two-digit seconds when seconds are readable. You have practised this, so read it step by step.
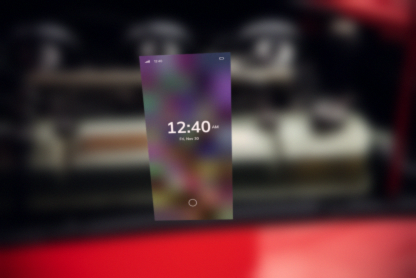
12,40
